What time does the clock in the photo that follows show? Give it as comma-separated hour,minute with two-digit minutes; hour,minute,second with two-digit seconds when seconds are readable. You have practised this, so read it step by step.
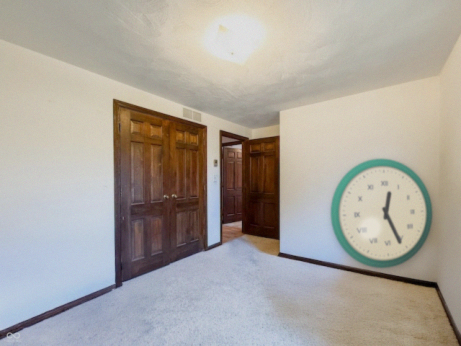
12,26
